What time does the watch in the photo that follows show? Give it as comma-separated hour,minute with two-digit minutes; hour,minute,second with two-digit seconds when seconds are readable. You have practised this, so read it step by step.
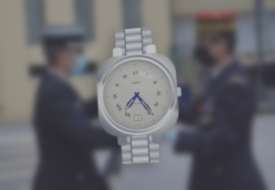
7,24
